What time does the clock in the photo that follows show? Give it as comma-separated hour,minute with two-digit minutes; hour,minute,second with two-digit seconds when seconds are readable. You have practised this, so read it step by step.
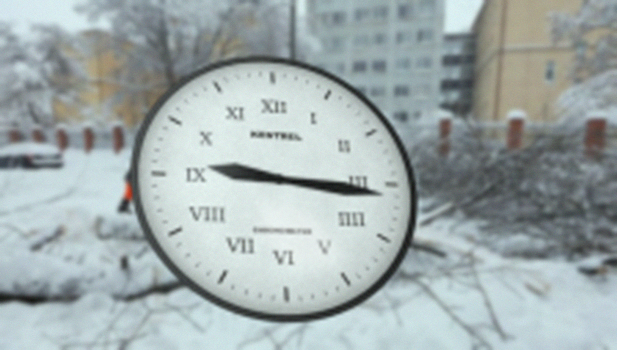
9,16
